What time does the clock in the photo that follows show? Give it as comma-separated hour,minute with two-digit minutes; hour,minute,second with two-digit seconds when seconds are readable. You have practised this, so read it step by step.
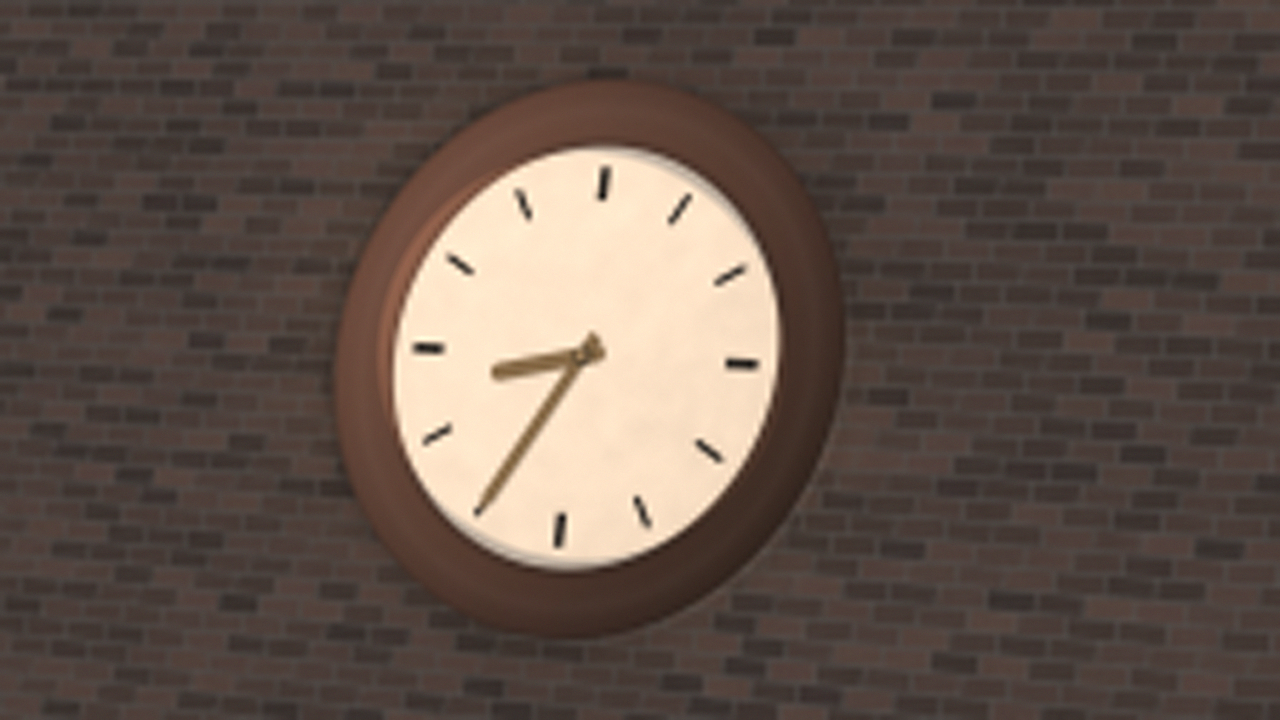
8,35
